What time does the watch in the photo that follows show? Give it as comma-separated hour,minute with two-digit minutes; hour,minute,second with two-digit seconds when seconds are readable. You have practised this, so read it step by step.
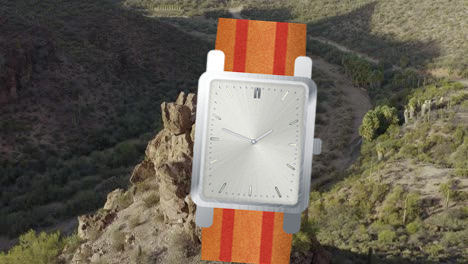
1,48
